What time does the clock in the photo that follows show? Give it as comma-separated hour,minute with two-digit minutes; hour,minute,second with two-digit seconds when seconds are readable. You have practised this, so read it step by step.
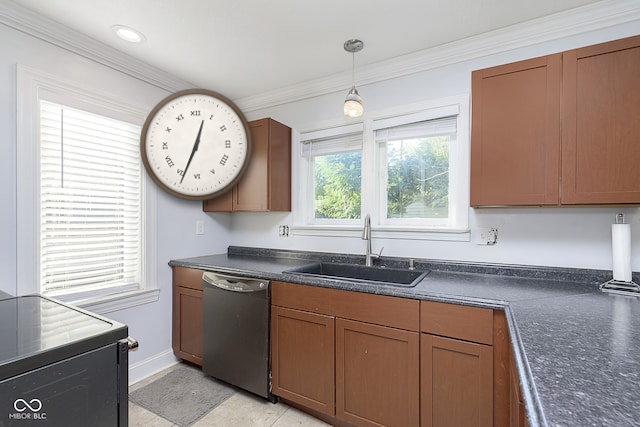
12,34
